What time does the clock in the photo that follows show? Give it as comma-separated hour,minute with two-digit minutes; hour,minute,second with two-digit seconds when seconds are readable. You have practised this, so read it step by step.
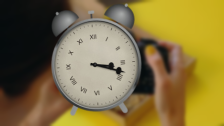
3,18
